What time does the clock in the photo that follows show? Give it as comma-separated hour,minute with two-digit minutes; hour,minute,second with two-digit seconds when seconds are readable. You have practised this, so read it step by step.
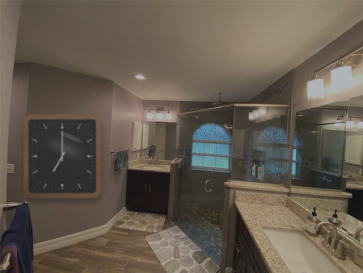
7,00
